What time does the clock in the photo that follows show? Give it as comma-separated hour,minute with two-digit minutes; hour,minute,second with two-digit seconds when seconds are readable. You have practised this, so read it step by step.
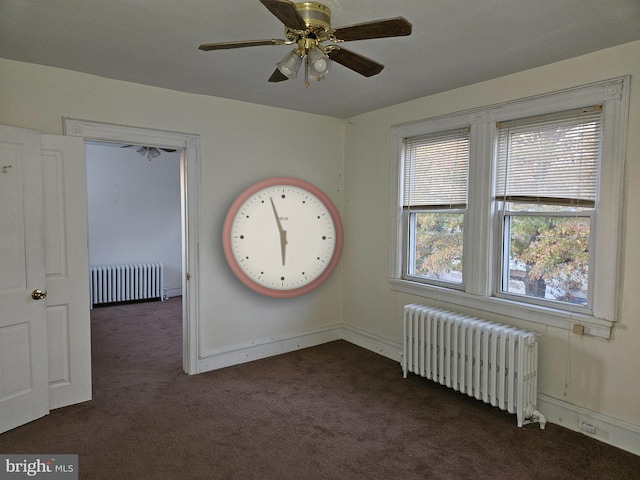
5,57
